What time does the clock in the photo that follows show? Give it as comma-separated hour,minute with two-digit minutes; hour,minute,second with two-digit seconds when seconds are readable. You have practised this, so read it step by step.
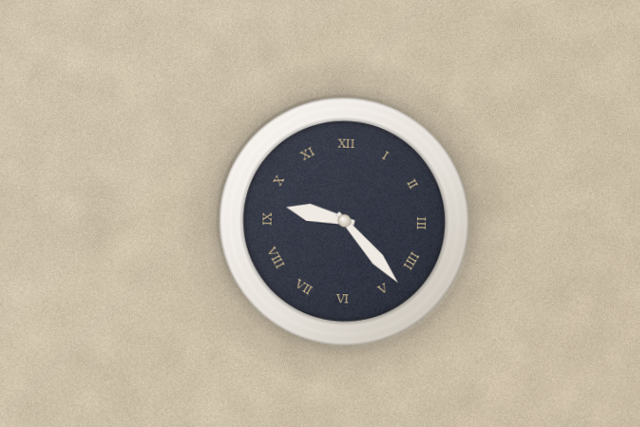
9,23
